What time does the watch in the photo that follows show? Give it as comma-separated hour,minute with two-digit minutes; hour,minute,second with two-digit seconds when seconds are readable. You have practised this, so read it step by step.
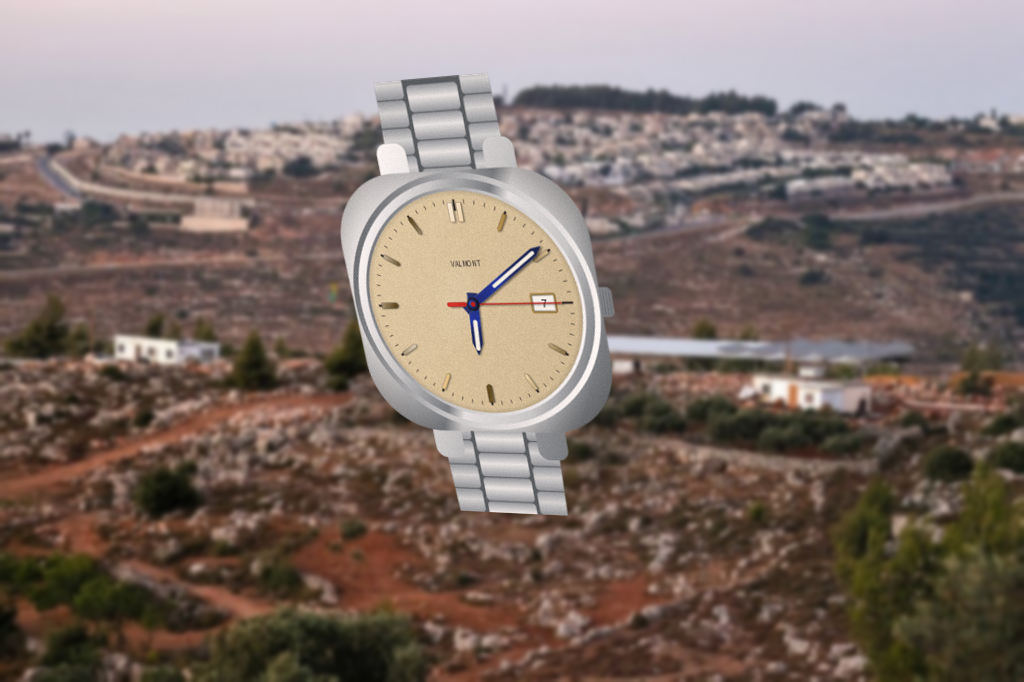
6,09,15
